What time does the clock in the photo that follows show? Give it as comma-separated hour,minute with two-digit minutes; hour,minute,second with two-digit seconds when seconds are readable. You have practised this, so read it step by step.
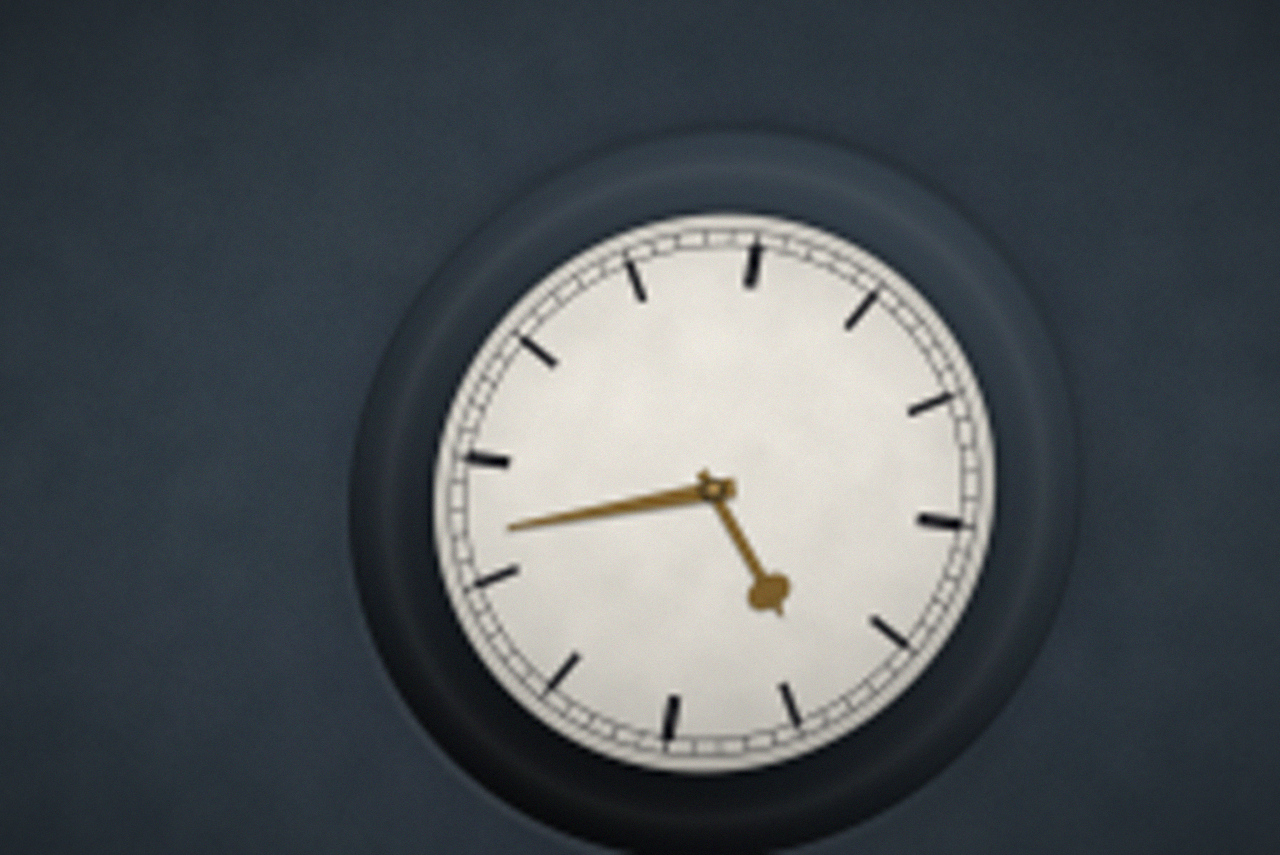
4,42
